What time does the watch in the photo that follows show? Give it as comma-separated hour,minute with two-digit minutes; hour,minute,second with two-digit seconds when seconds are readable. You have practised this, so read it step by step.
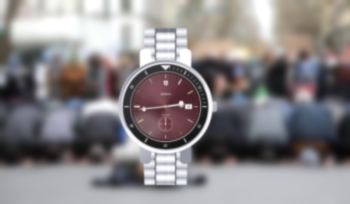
2,44
